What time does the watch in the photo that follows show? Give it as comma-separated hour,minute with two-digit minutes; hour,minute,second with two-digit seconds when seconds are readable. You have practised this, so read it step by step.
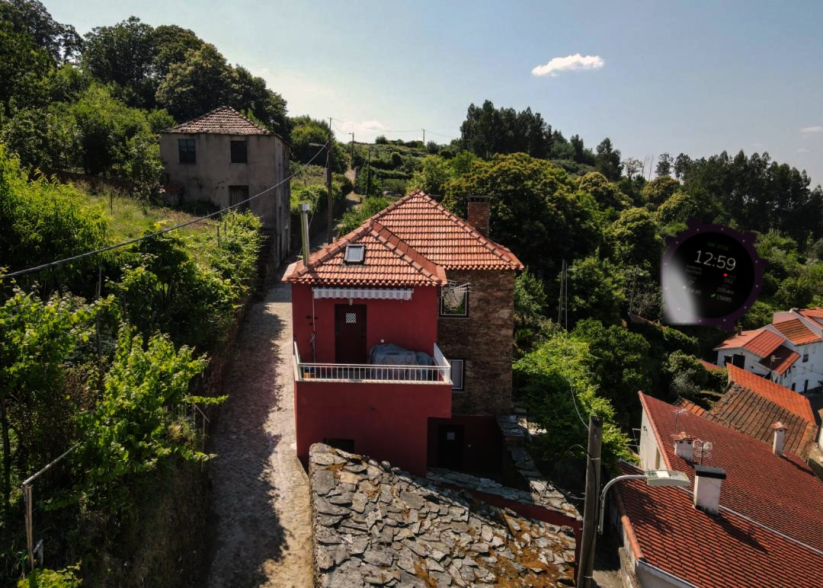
12,59
